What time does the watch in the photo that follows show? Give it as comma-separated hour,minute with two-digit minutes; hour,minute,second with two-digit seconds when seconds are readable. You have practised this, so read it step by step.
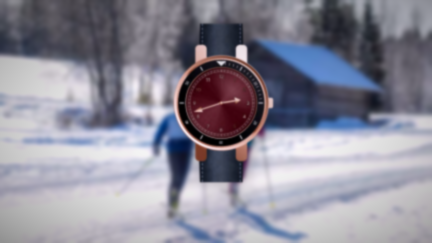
2,42
